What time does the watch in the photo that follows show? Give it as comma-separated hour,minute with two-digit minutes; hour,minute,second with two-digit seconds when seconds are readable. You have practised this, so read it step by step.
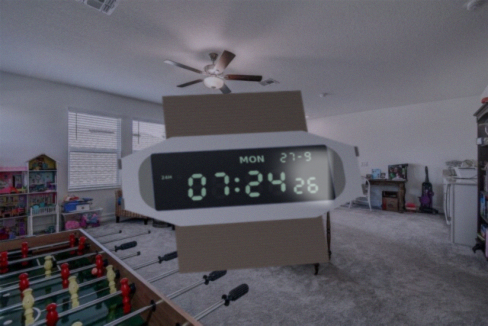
7,24,26
